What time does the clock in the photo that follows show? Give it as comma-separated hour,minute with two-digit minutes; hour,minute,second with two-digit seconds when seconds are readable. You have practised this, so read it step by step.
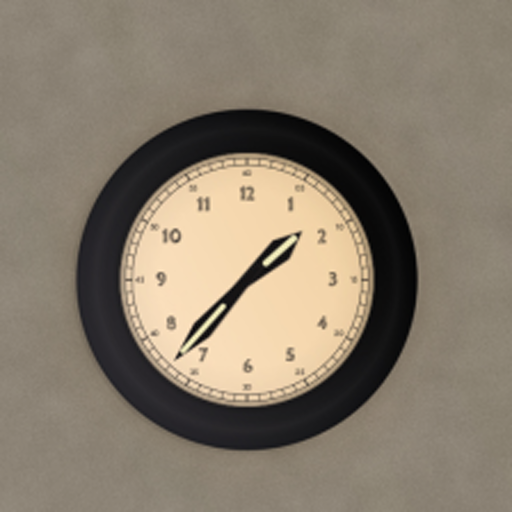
1,37
